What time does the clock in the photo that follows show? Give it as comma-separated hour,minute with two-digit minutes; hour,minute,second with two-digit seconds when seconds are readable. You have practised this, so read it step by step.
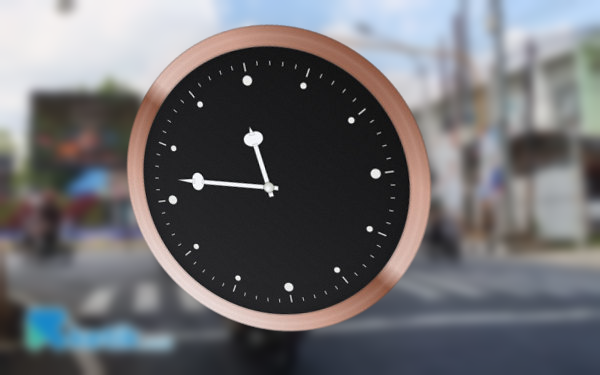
11,47
